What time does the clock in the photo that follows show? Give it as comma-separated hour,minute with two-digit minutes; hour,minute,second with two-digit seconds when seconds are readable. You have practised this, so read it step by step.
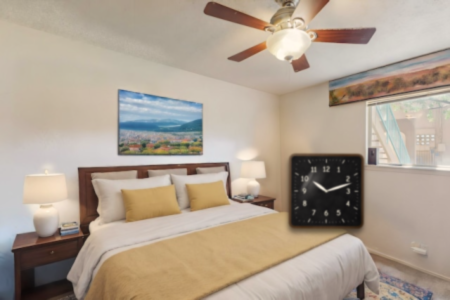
10,12
